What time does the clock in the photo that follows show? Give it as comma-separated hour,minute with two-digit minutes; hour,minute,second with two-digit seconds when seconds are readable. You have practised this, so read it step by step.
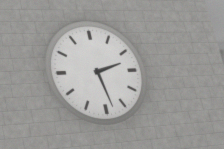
2,28
